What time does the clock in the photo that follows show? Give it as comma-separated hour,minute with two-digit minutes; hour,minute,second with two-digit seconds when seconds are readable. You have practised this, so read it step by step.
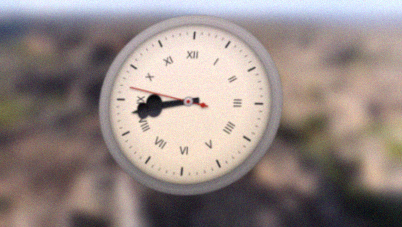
8,42,47
